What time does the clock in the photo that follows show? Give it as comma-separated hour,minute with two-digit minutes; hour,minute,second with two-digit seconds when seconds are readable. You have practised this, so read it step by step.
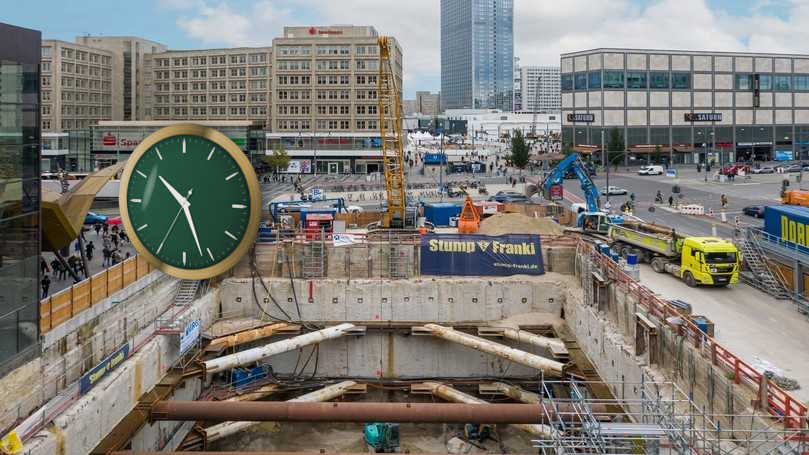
10,26,35
